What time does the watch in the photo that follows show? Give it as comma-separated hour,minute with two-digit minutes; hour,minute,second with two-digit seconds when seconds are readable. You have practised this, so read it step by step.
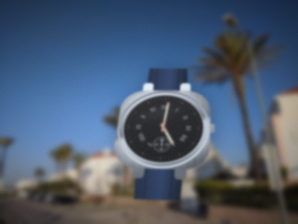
5,01
